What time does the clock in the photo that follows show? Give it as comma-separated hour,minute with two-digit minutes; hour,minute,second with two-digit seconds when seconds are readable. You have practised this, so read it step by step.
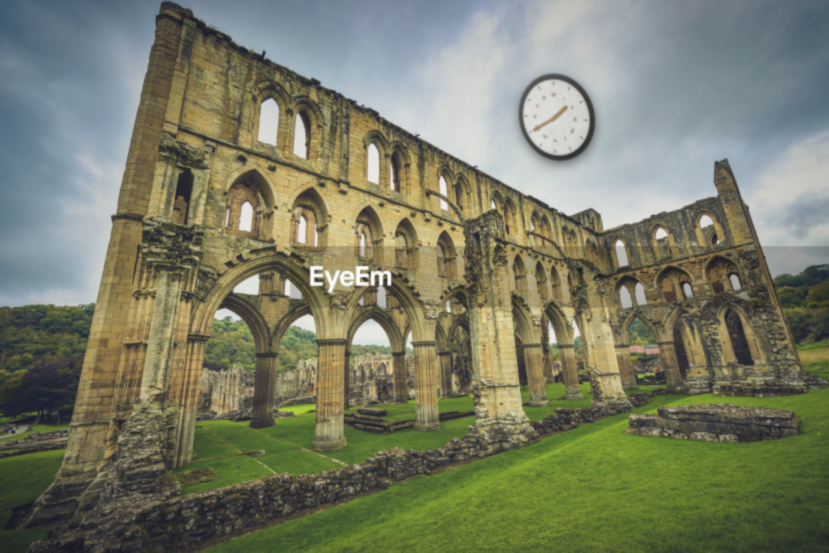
1,40
